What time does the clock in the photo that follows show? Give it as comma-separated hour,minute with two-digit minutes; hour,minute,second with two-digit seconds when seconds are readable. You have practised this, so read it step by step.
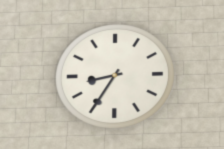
8,35
